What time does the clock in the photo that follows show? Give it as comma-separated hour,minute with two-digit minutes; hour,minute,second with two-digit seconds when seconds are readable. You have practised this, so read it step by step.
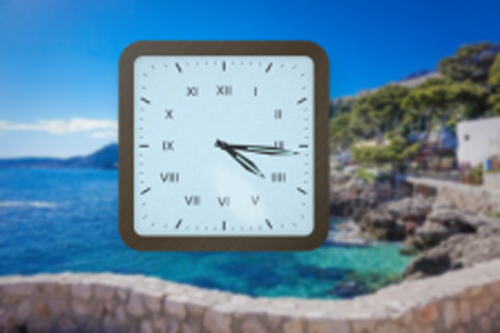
4,16
